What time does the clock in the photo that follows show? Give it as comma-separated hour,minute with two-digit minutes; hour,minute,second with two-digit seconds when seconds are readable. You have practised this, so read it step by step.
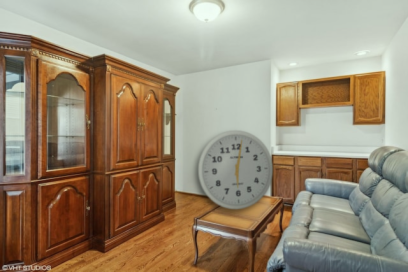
6,02
